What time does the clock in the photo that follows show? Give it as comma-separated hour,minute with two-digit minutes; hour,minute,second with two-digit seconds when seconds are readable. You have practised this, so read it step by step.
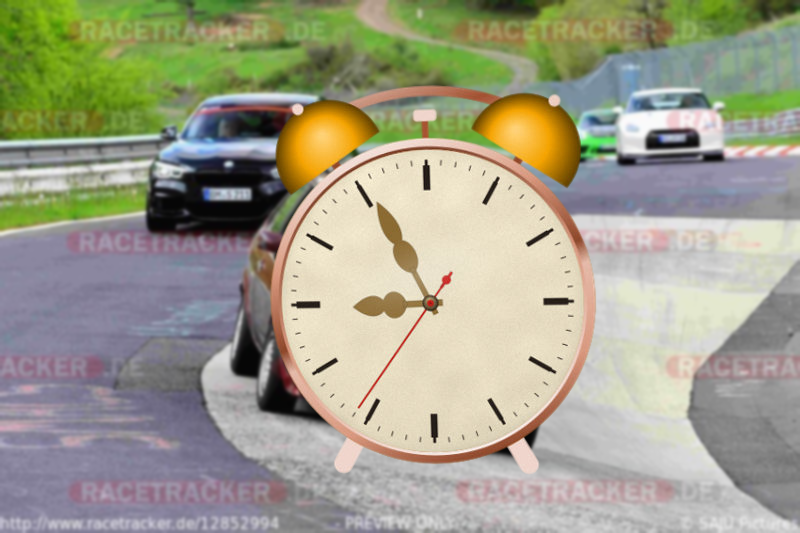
8,55,36
